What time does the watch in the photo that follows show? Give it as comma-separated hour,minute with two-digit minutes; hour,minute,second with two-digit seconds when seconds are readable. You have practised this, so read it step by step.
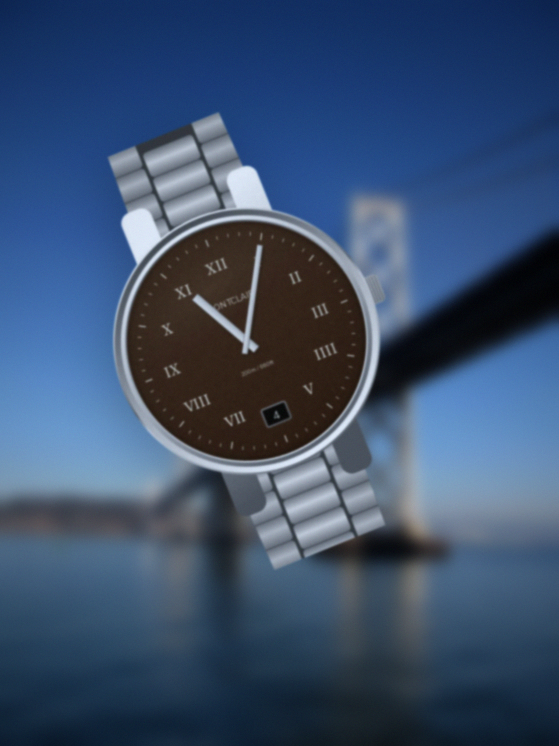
11,05
